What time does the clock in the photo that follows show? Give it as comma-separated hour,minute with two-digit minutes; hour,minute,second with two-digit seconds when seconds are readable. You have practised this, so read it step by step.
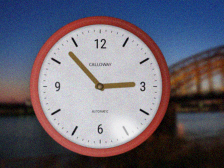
2,53
